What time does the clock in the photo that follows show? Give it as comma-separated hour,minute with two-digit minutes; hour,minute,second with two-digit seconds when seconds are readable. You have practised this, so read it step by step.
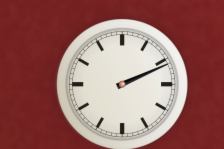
2,11
